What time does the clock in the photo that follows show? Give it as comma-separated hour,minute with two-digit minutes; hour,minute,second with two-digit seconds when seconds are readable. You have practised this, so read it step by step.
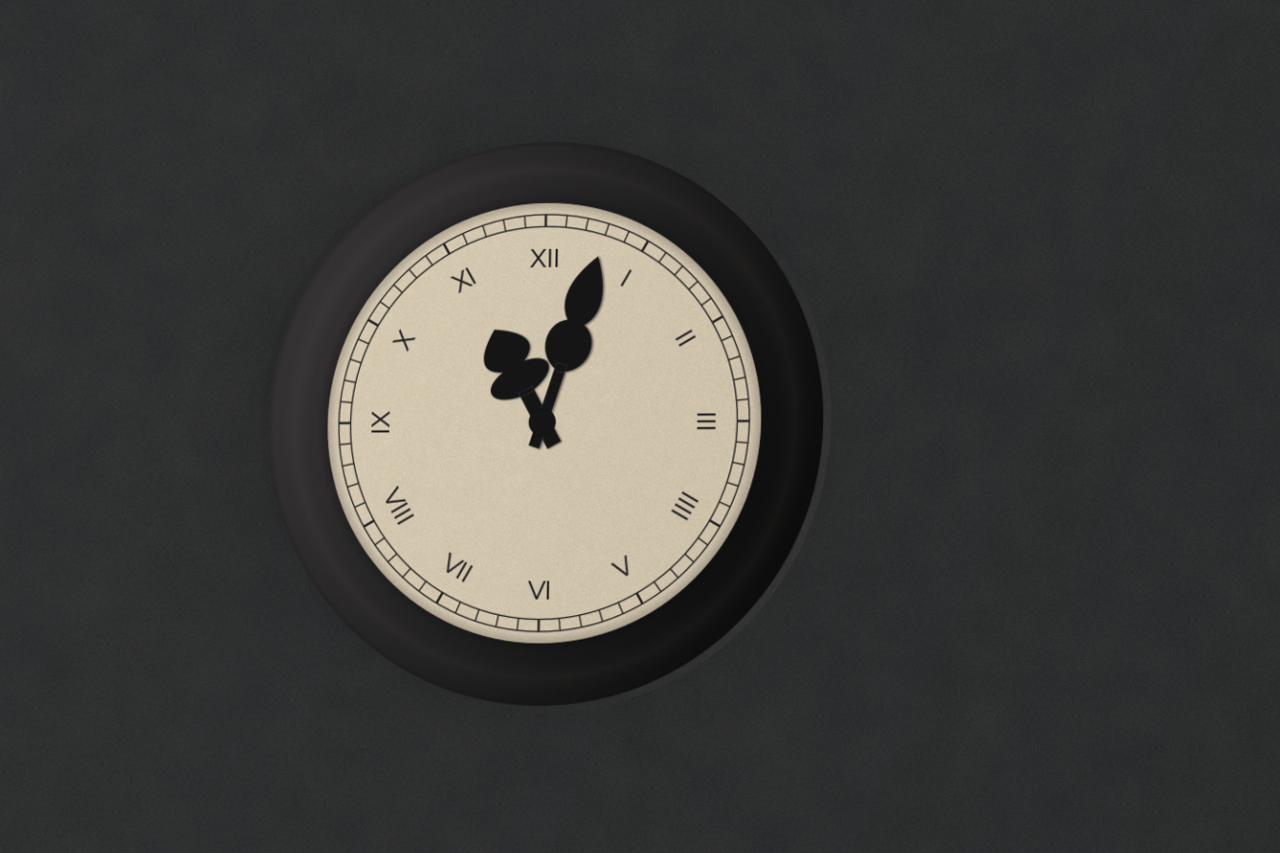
11,03
